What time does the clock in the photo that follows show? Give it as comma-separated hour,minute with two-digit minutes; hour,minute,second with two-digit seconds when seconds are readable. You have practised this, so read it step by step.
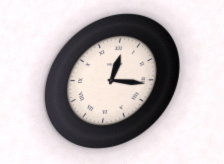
12,16
